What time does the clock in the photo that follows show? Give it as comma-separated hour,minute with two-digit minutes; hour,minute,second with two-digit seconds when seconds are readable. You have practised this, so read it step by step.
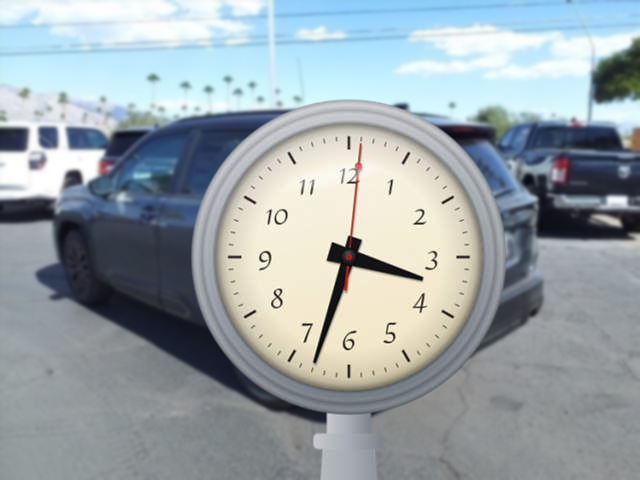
3,33,01
